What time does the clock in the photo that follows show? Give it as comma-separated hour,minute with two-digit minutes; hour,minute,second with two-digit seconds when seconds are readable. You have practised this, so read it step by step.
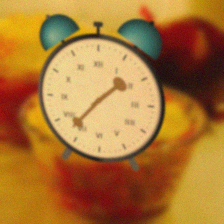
1,37
